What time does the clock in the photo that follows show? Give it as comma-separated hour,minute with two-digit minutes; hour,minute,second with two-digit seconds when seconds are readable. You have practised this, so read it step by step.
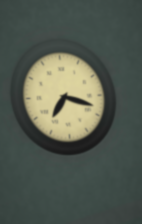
7,18
